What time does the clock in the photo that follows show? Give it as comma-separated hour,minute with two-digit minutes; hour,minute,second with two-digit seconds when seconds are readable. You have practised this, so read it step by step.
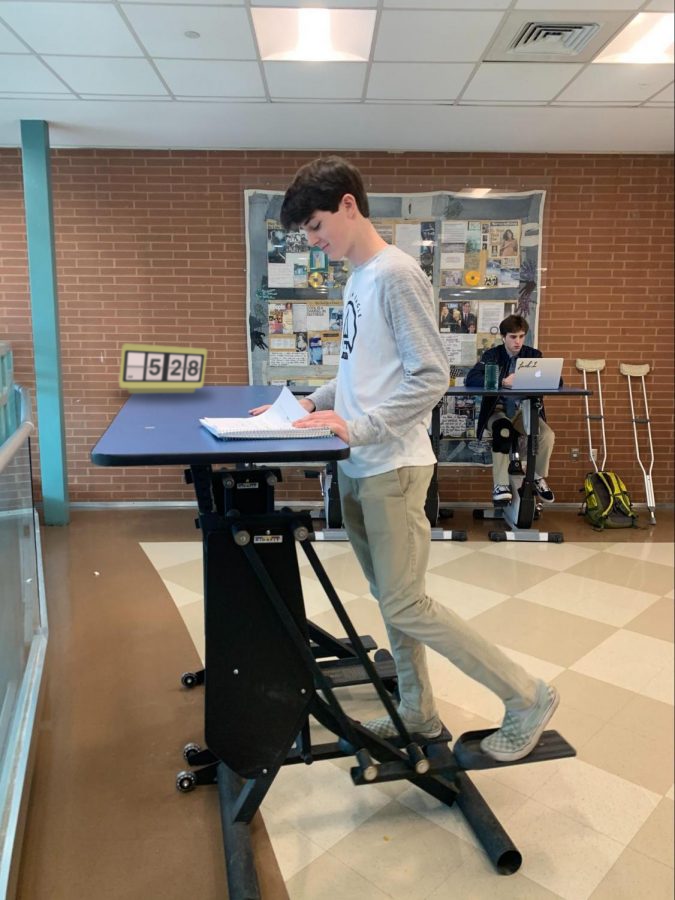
5,28
